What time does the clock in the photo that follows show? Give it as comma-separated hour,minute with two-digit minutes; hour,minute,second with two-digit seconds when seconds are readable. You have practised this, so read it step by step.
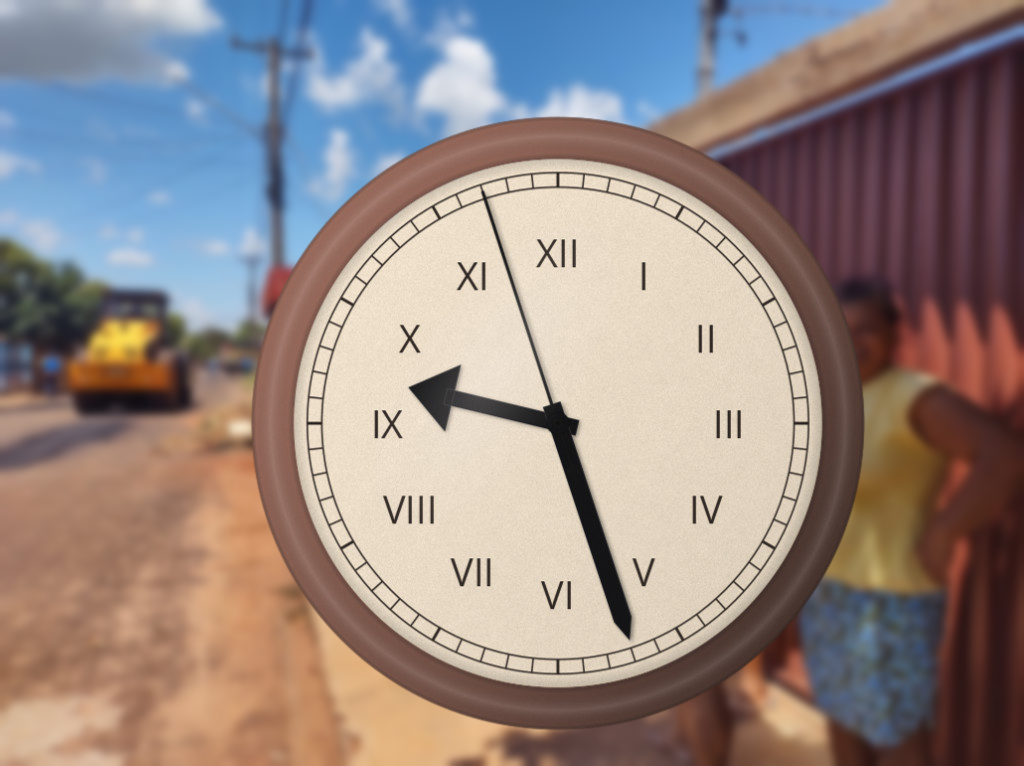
9,26,57
